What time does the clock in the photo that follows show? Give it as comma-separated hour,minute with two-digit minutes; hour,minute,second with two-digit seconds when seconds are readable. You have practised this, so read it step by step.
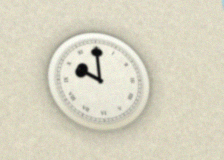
10,00
